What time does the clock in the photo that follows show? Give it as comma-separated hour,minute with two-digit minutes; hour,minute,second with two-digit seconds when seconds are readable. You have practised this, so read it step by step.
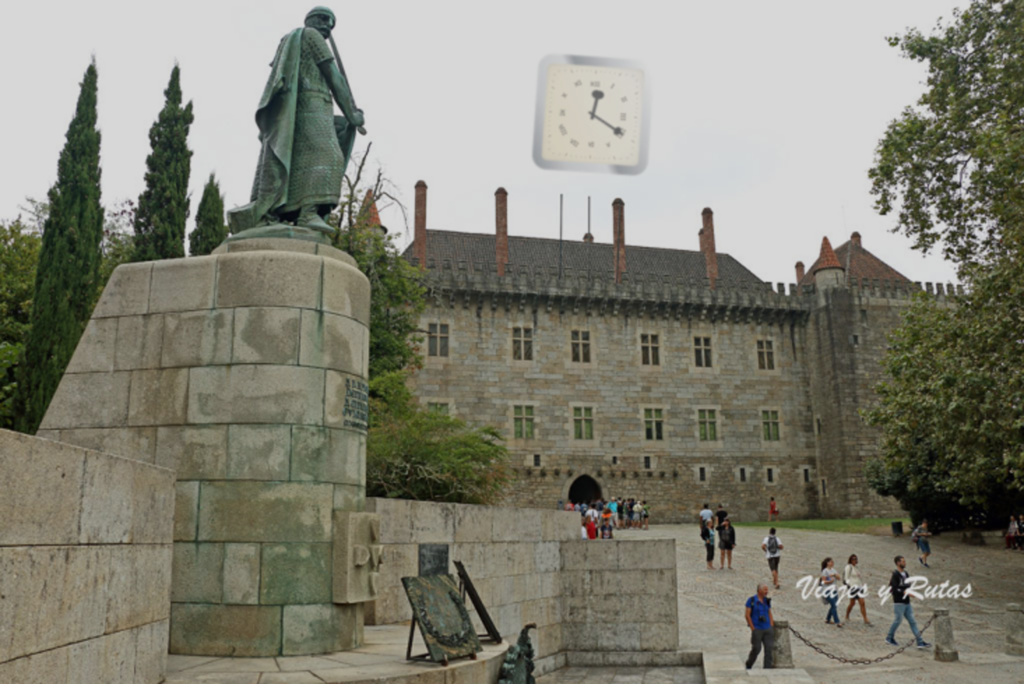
12,20
